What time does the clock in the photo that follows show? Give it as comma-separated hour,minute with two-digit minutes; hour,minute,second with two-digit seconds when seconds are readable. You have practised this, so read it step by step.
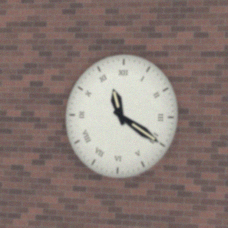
11,20
